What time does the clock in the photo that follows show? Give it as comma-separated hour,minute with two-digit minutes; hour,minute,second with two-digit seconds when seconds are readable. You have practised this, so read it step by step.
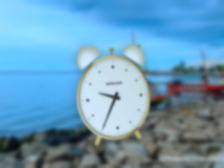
9,35
